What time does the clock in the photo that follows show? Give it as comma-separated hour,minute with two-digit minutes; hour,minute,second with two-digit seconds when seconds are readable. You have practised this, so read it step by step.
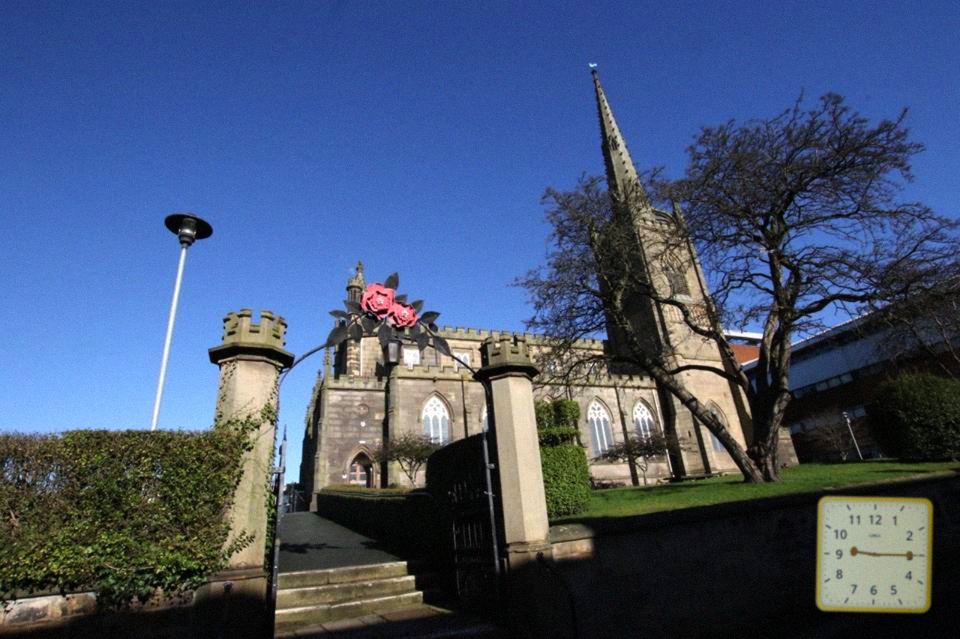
9,15
